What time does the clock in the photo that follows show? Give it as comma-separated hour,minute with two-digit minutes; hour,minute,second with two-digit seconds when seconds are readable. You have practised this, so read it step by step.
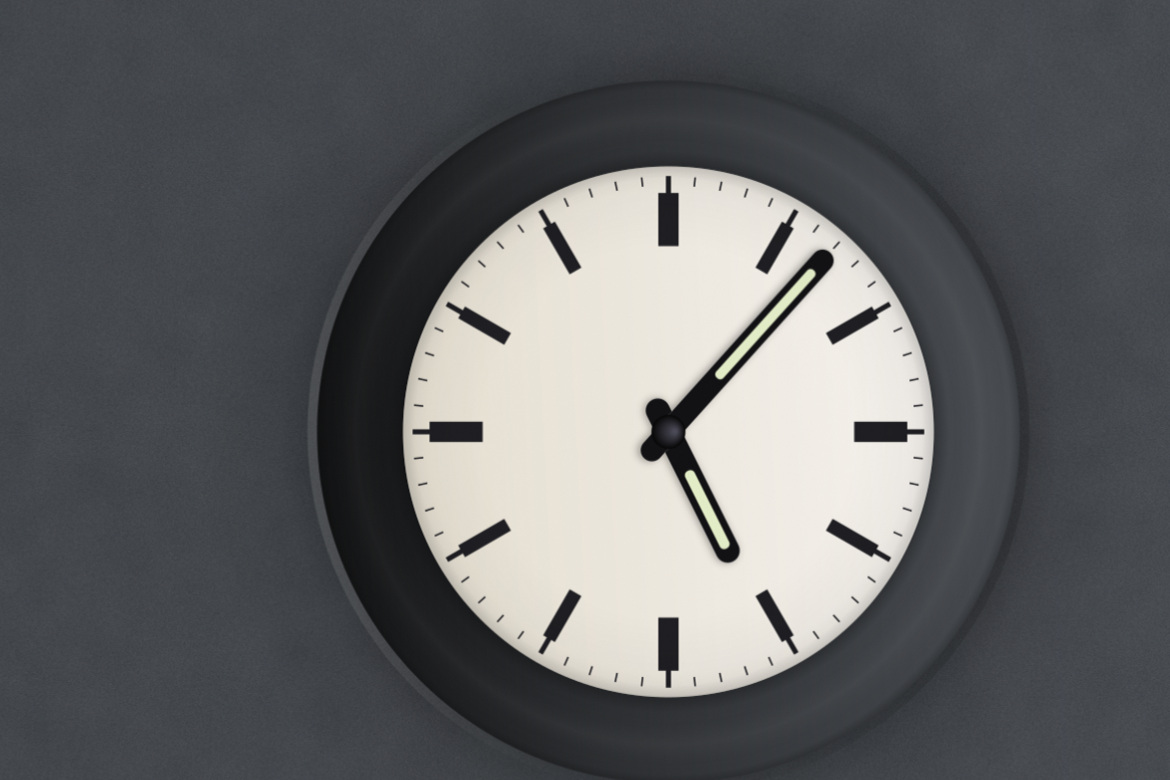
5,07
